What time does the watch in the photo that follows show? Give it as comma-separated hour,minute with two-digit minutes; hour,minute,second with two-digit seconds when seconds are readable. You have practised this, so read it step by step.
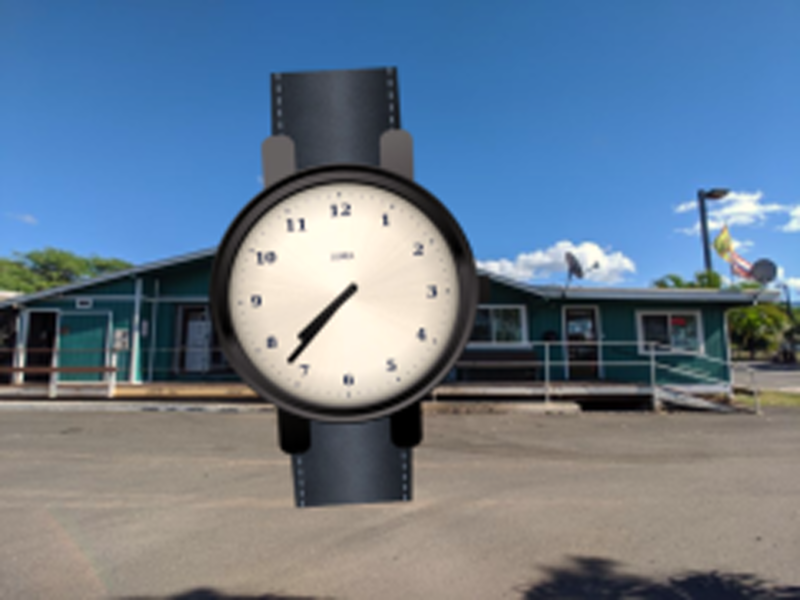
7,37
